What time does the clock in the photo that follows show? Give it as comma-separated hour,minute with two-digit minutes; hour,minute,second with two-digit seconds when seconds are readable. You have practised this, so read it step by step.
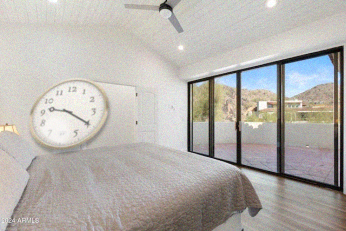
9,20
